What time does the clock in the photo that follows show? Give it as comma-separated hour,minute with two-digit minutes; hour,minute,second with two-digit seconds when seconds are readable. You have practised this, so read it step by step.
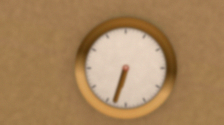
6,33
